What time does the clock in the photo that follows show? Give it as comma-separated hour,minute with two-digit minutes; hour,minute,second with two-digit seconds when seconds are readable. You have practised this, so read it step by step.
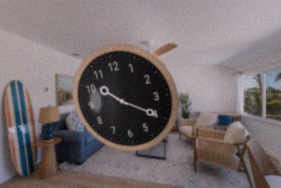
10,20
